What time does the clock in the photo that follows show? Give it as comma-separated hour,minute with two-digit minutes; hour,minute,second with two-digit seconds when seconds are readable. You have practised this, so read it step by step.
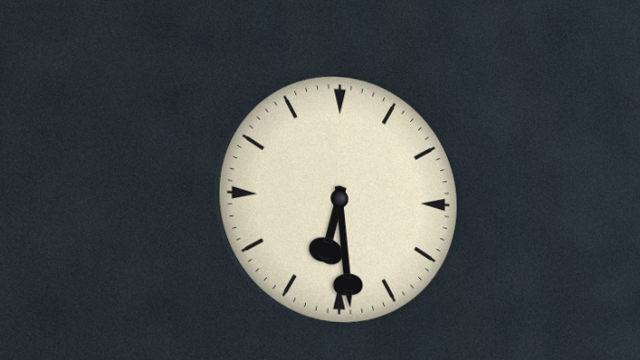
6,29
